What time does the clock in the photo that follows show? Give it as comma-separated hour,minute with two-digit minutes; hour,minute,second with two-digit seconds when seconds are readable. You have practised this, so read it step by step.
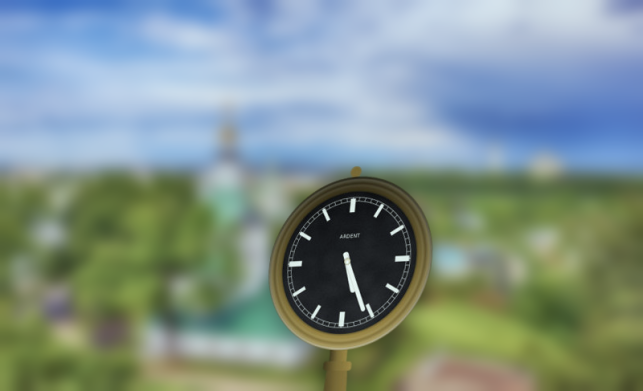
5,26
